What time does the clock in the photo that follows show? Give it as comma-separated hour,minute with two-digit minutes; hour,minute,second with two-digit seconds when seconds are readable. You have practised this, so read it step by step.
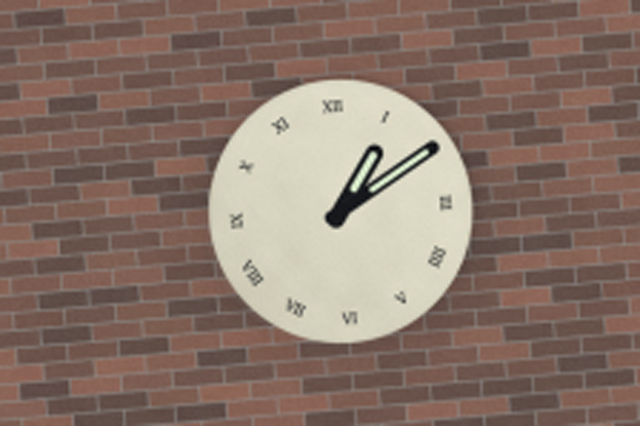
1,10
